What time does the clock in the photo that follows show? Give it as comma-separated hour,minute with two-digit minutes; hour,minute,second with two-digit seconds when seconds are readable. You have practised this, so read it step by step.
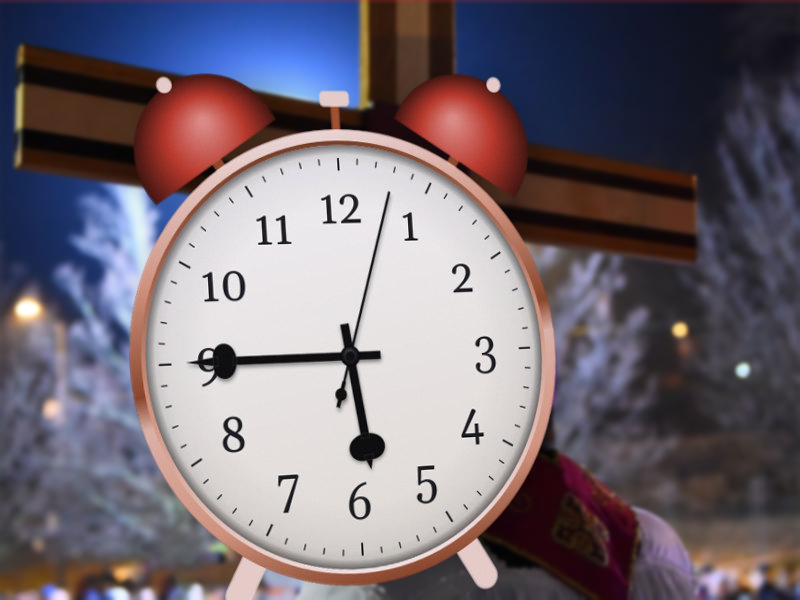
5,45,03
